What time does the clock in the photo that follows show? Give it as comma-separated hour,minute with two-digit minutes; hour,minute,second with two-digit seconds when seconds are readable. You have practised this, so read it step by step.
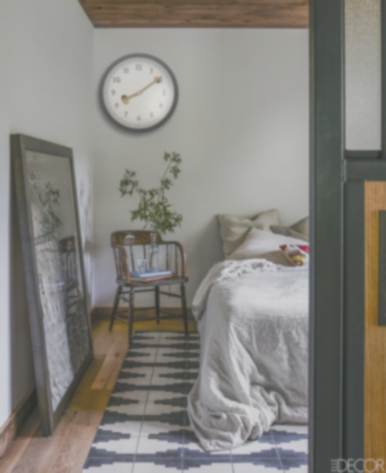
8,09
